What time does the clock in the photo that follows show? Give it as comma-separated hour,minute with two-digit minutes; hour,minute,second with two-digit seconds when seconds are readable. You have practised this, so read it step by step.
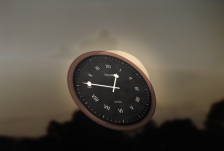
12,46
